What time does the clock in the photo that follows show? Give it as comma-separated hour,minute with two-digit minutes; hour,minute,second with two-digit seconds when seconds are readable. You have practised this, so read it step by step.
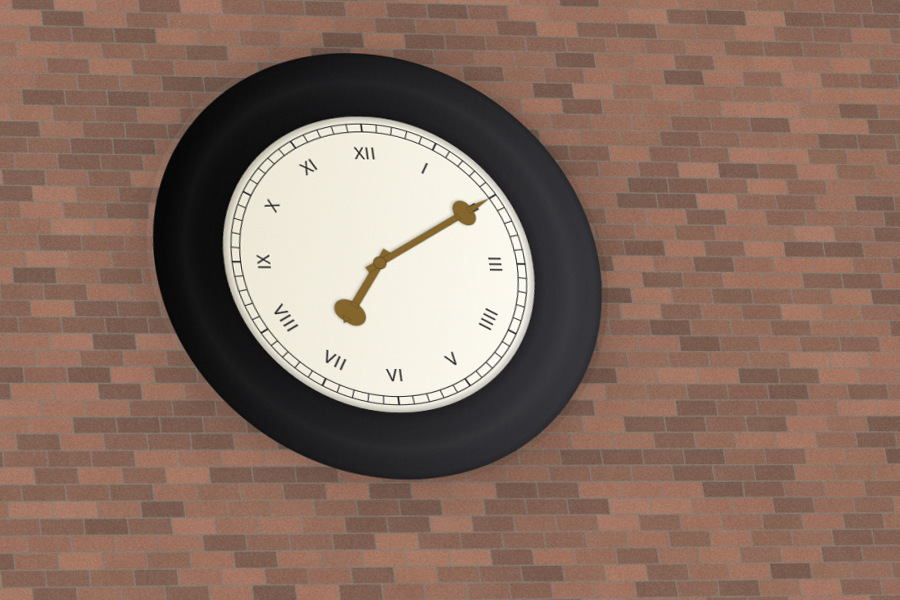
7,10
